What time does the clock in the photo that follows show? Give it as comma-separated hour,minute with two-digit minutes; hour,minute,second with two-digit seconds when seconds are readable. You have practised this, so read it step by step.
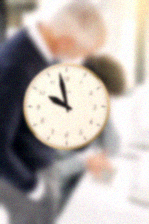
9,58
